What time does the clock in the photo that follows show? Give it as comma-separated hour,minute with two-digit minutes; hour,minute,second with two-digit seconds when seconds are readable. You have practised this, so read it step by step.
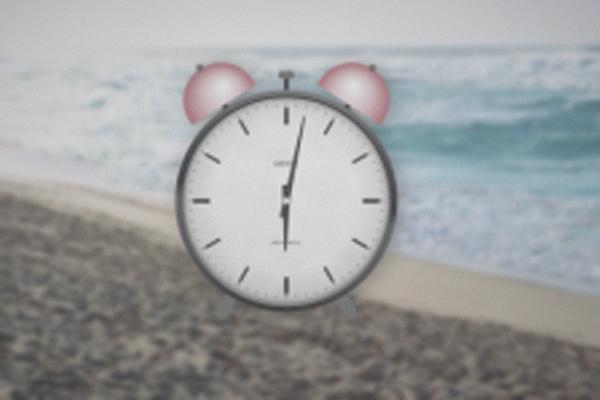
6,02
